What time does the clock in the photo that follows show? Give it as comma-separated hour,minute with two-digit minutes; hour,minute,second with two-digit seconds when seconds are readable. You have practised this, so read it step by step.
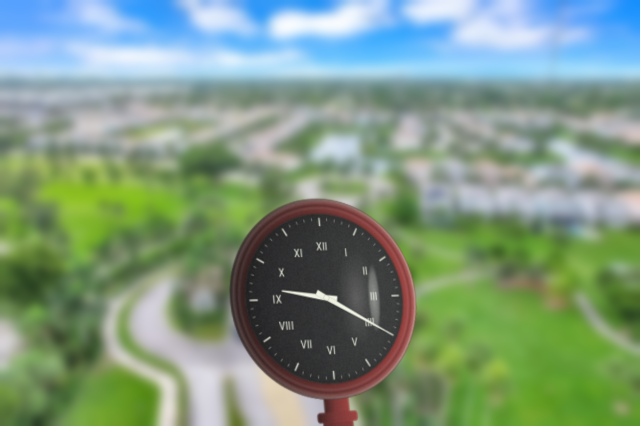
9,20
